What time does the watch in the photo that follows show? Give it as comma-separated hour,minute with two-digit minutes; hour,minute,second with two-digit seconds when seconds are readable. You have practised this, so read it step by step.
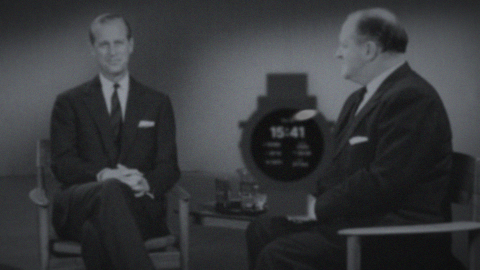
15,41
